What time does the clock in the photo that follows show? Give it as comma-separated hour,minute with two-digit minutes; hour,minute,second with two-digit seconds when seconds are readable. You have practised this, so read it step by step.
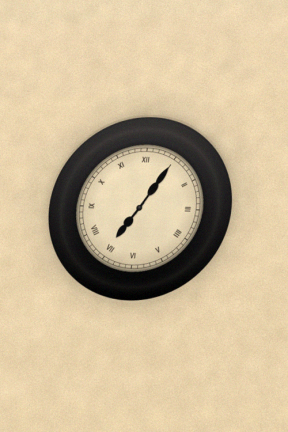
7,05
